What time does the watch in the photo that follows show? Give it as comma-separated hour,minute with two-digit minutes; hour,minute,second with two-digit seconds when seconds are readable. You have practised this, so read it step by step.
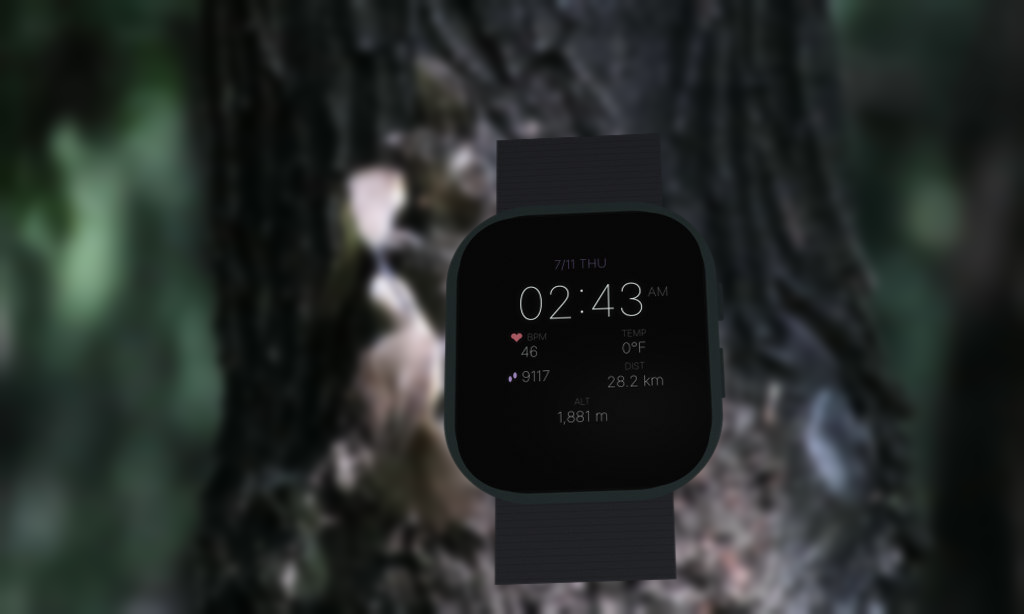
2,43
